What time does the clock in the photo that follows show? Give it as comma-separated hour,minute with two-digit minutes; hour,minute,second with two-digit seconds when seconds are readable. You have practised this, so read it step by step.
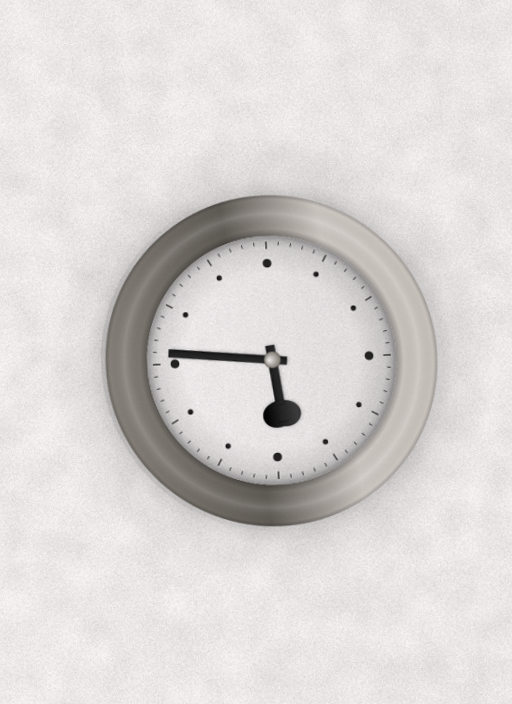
5,46
